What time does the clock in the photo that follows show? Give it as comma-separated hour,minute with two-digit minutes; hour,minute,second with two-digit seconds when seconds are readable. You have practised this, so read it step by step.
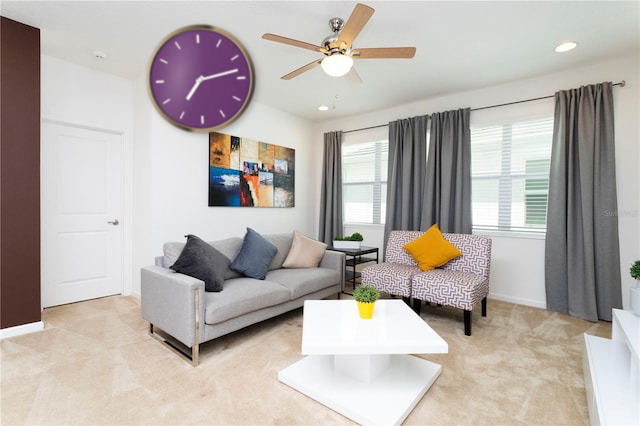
7,13
